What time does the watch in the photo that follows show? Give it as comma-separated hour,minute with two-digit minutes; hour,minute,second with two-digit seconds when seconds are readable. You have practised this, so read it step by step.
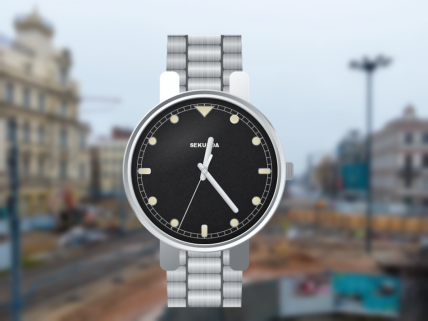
12,23,34
